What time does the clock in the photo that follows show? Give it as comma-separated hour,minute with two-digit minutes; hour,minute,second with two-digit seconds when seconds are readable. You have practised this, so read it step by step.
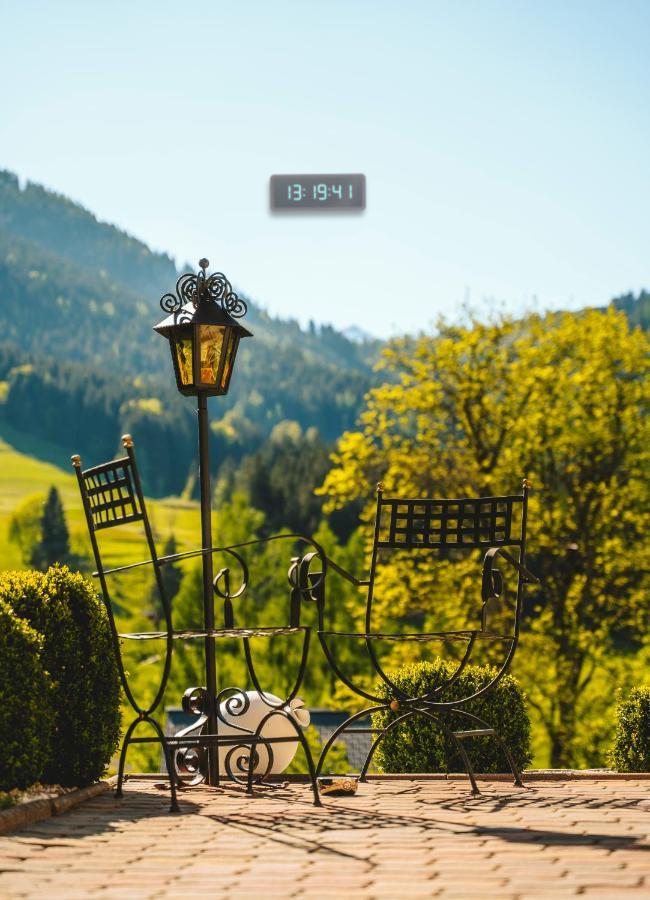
13,19,41
